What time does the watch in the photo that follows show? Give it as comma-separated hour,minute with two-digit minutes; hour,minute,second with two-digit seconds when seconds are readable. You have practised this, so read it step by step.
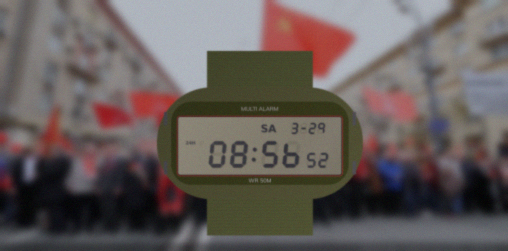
8,56,52
